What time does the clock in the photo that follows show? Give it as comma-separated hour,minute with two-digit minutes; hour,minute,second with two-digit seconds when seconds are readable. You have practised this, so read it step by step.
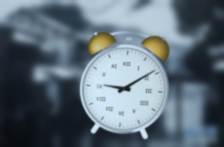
9,09
